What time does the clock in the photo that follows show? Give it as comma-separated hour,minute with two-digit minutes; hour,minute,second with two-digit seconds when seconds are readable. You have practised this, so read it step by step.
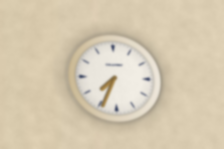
7,34
